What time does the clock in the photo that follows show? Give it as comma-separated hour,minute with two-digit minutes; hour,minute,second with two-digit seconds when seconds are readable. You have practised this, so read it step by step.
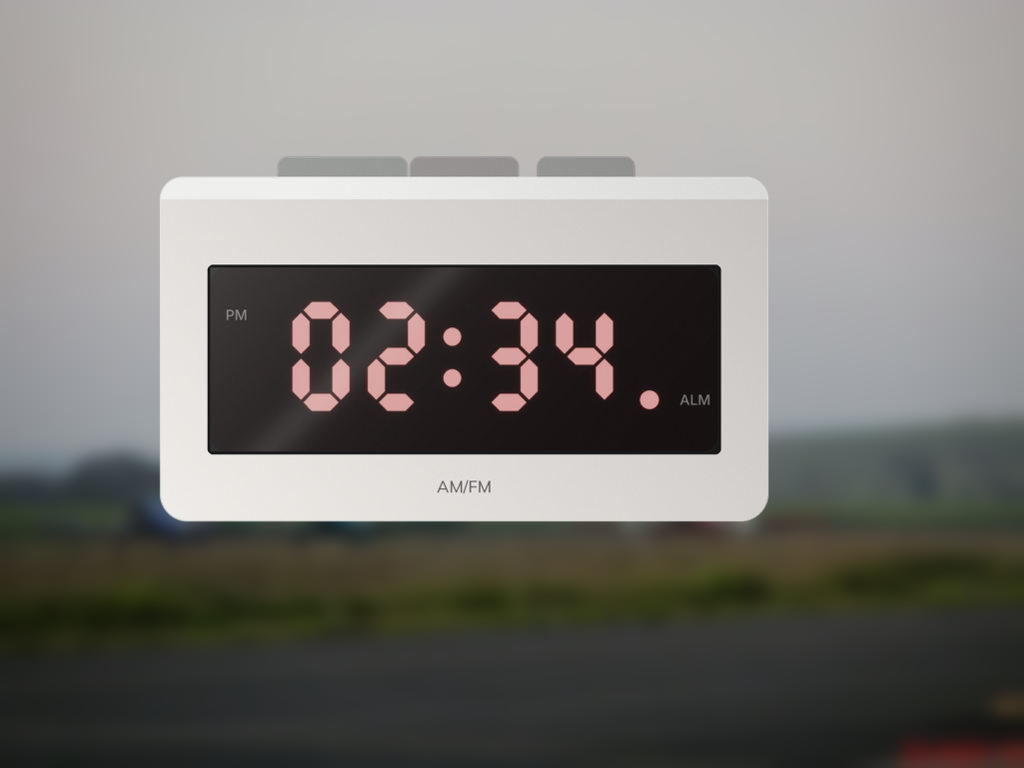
2,34
